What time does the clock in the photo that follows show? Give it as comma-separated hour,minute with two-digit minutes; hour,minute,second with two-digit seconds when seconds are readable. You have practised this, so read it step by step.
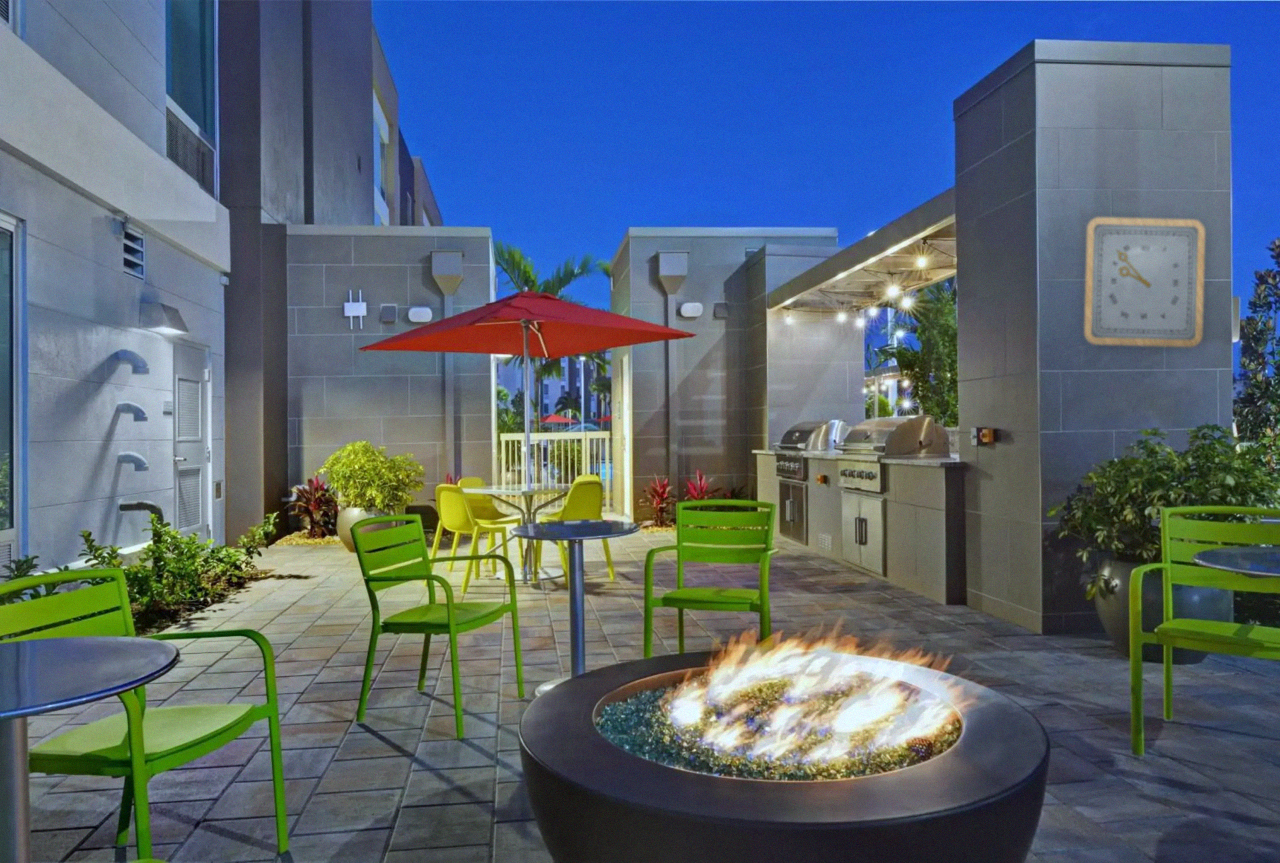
9,53
